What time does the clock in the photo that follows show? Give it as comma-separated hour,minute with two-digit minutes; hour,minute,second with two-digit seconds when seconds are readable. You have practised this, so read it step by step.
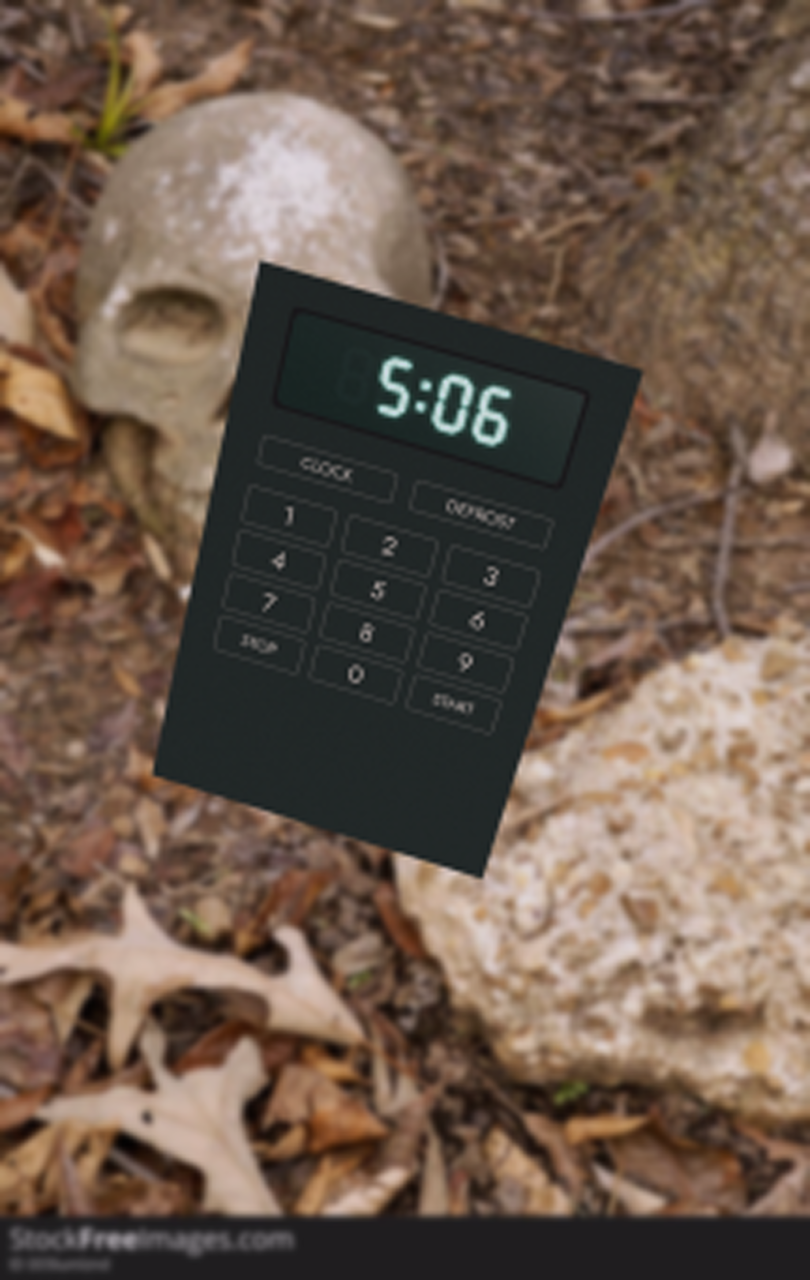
5,06
